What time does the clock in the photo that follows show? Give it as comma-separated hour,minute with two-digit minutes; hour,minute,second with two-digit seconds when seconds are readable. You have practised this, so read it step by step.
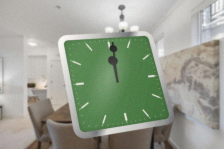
12,01
